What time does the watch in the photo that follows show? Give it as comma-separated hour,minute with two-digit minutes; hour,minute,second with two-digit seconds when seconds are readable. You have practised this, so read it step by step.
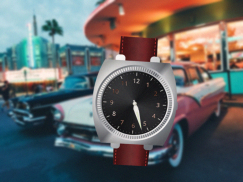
5,27
